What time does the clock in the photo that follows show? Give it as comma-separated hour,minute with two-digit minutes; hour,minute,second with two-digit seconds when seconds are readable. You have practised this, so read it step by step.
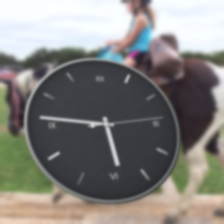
5,46,14
